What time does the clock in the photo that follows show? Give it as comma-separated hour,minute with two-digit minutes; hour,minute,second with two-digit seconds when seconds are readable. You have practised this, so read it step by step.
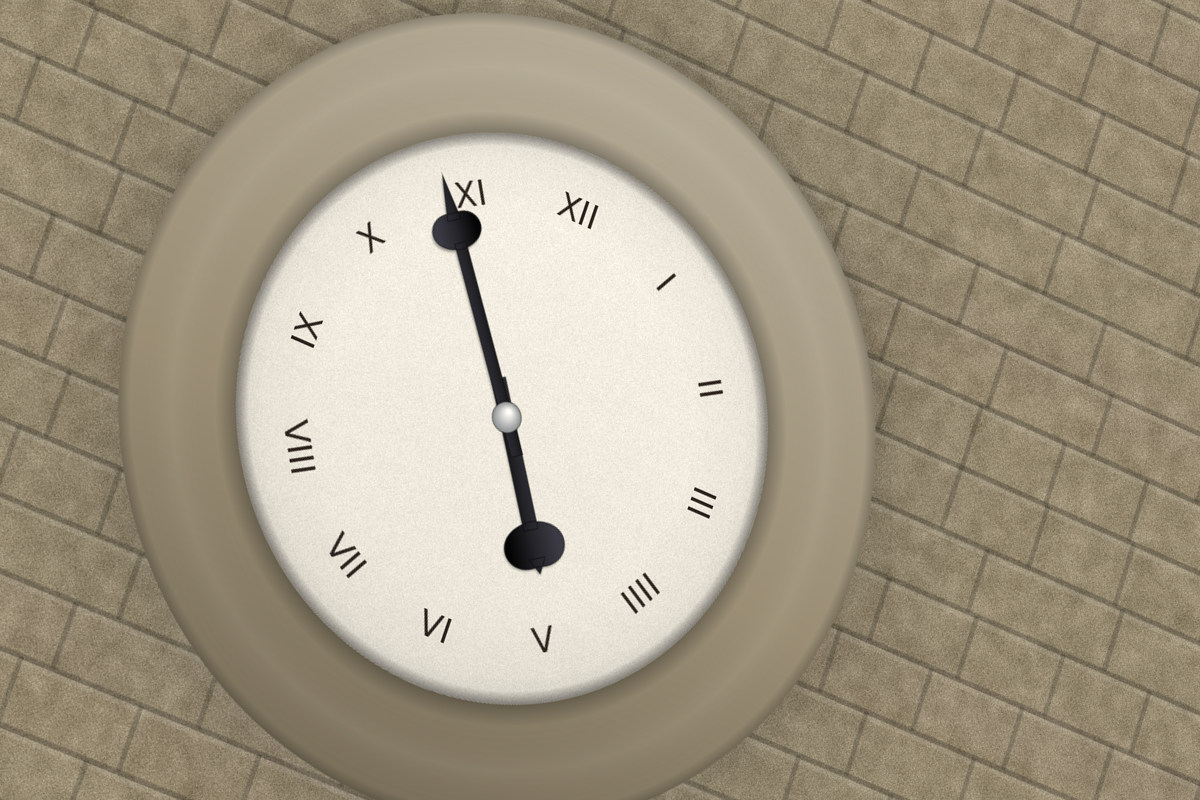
4,54
